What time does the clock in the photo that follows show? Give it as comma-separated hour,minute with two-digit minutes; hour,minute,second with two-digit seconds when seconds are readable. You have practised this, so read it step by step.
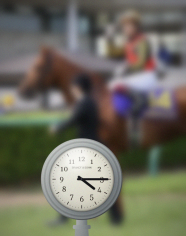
4,15
